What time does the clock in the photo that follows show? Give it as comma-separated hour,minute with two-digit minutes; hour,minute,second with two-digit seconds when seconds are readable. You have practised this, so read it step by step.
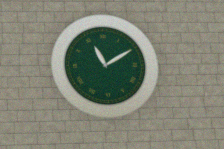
11,10
